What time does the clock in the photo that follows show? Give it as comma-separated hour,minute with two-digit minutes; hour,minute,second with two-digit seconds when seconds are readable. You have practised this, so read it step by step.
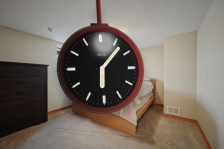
6,07
